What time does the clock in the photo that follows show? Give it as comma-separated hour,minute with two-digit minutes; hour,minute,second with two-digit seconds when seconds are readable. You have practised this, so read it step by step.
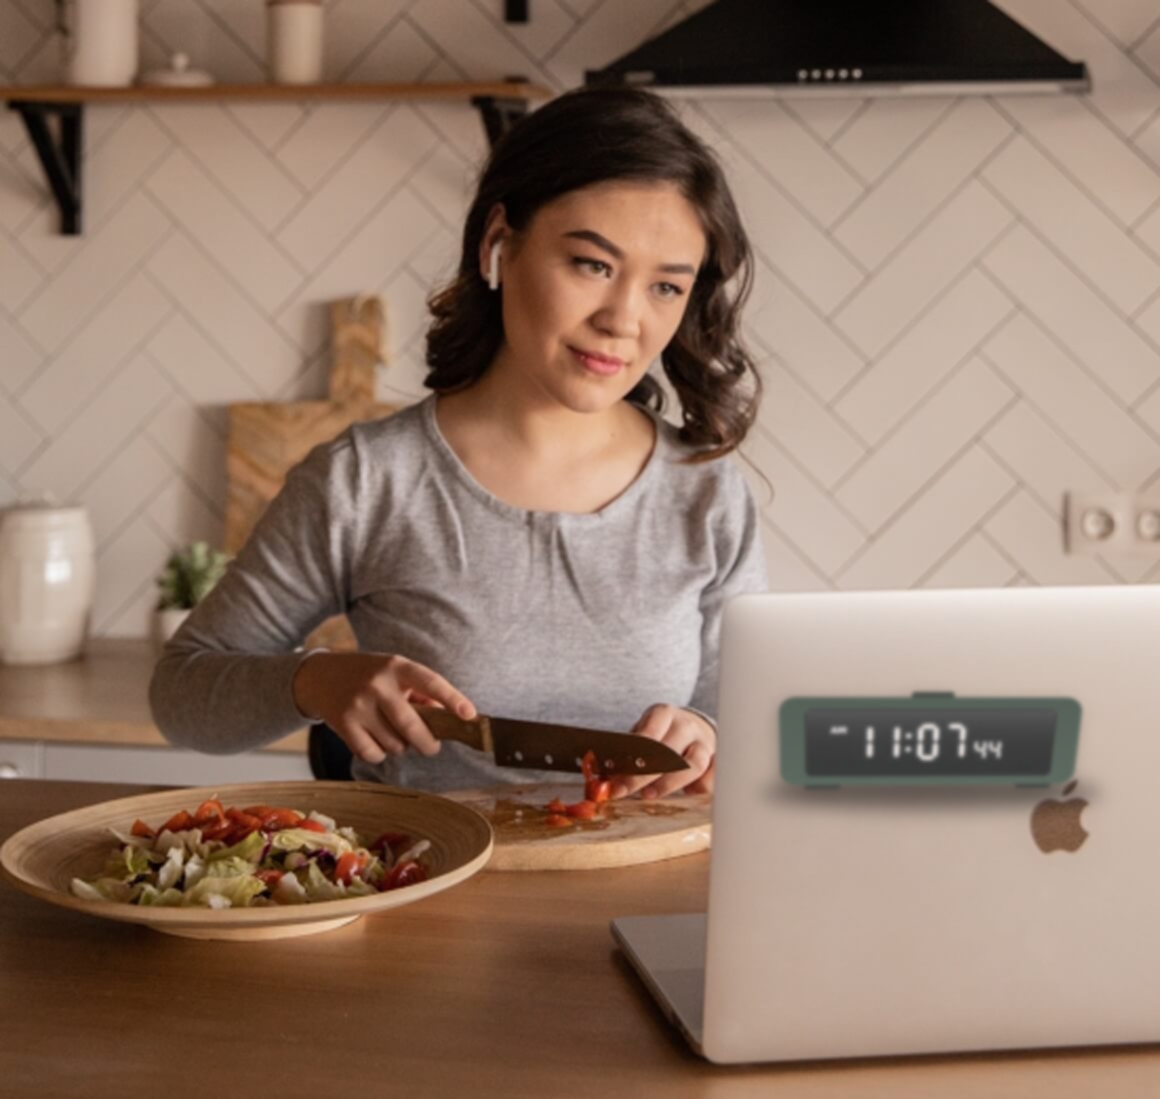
11,07
